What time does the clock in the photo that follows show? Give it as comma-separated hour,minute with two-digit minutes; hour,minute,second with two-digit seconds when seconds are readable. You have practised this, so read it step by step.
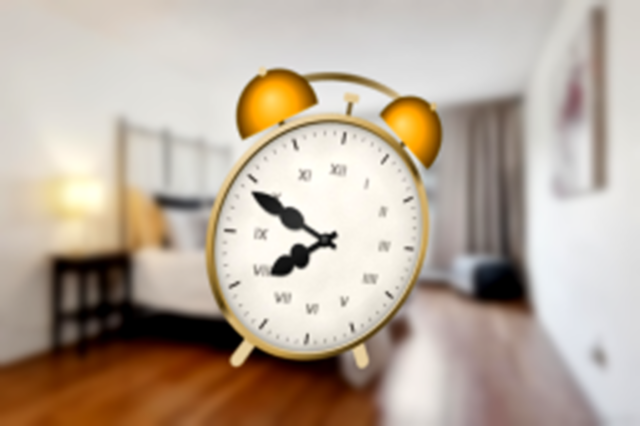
7,49
